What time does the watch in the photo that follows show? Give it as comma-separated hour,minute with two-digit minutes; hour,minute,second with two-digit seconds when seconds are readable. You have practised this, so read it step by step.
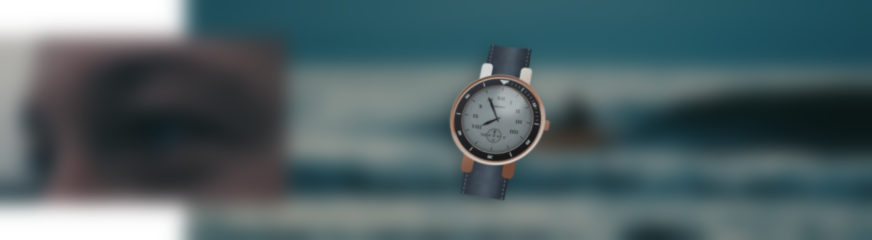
7,55
